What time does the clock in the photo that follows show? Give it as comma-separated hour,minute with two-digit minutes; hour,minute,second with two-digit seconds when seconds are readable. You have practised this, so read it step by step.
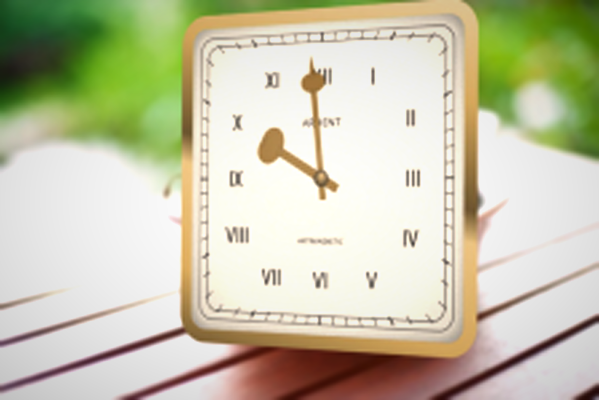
9,59
